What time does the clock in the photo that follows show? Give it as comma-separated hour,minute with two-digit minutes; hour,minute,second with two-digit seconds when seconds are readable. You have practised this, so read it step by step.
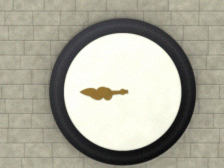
8,45
